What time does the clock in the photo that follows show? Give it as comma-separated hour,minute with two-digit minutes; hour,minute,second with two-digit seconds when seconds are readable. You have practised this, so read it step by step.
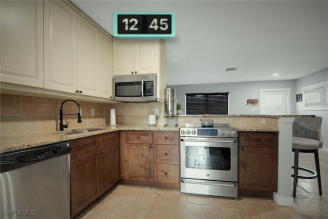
12,45
